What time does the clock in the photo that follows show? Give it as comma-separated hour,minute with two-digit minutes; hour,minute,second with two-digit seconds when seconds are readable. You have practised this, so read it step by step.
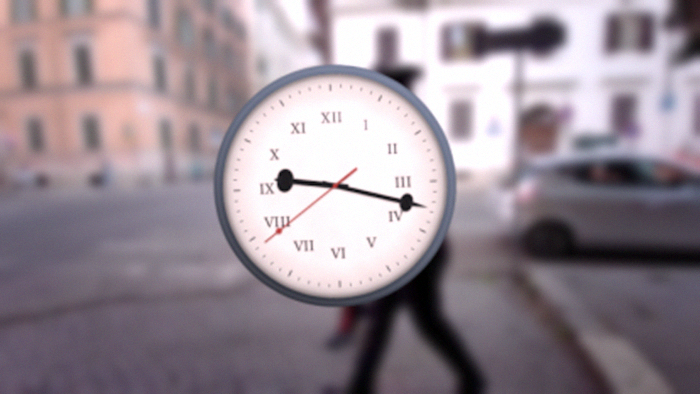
9,17,39
